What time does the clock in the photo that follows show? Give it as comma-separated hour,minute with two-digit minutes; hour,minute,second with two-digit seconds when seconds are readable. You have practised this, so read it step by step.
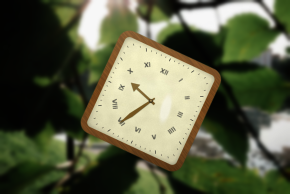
9,35
